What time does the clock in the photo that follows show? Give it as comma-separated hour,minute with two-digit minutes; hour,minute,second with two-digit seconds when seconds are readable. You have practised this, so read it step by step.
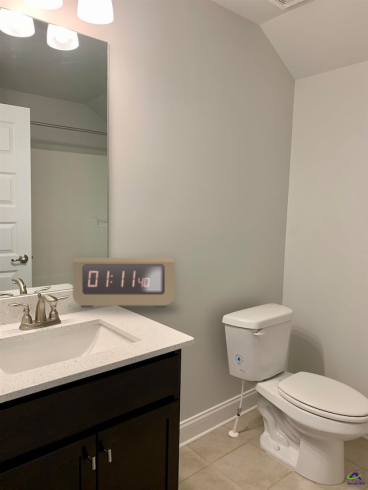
1,11,40
